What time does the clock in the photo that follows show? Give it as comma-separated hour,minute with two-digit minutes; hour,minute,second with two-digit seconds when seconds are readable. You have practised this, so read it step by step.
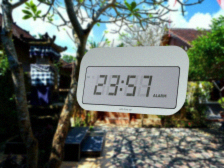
23,57
